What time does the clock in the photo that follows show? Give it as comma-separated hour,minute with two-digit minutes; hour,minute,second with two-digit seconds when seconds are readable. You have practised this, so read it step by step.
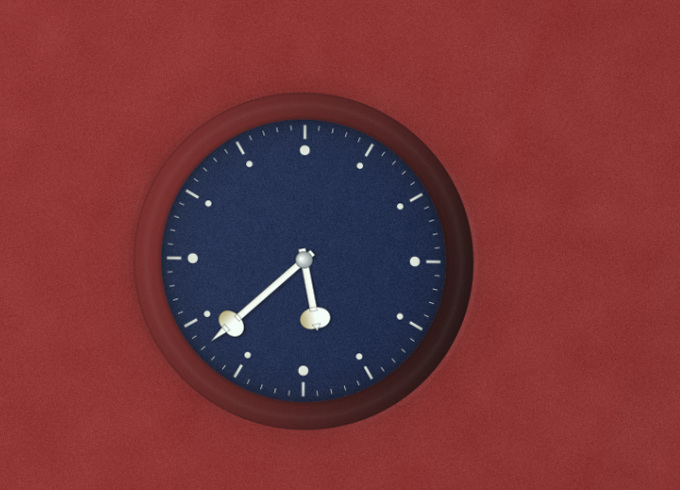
5,38
